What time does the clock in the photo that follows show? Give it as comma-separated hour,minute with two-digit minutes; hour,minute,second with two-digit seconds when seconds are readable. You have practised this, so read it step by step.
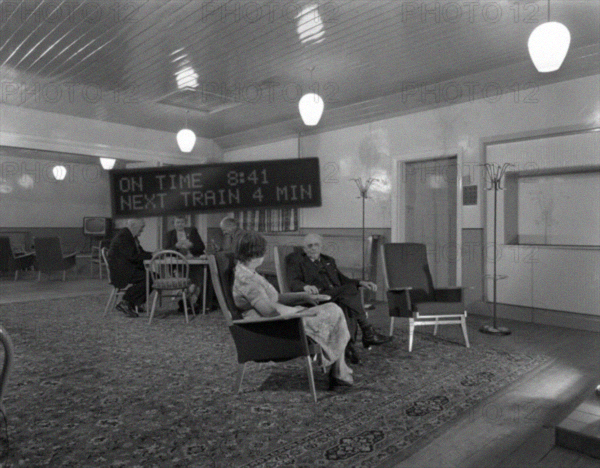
8,41
